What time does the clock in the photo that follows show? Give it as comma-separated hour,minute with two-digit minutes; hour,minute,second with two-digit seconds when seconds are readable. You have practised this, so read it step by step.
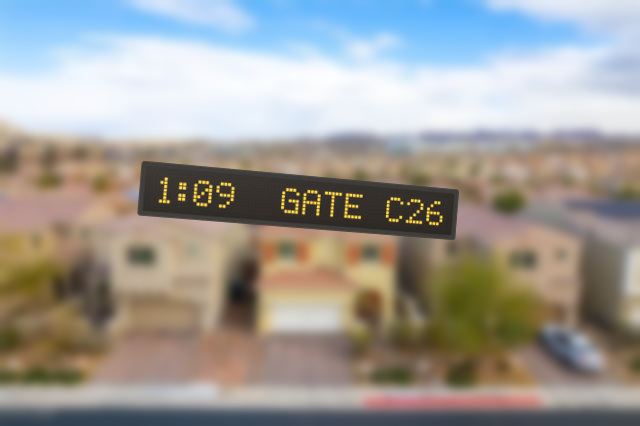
1,09
